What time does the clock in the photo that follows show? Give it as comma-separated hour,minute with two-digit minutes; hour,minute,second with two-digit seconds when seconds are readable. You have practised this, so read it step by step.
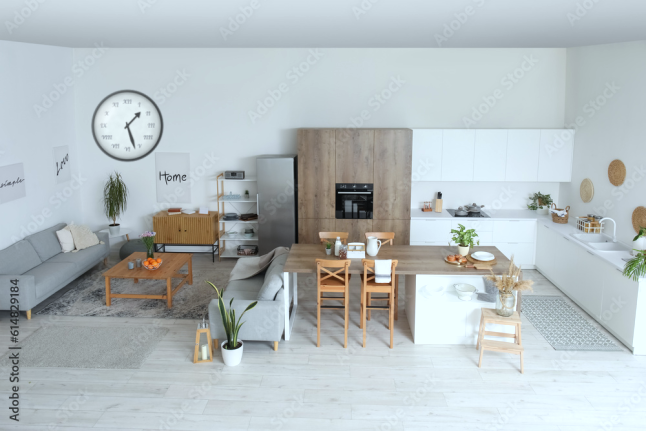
1,27
